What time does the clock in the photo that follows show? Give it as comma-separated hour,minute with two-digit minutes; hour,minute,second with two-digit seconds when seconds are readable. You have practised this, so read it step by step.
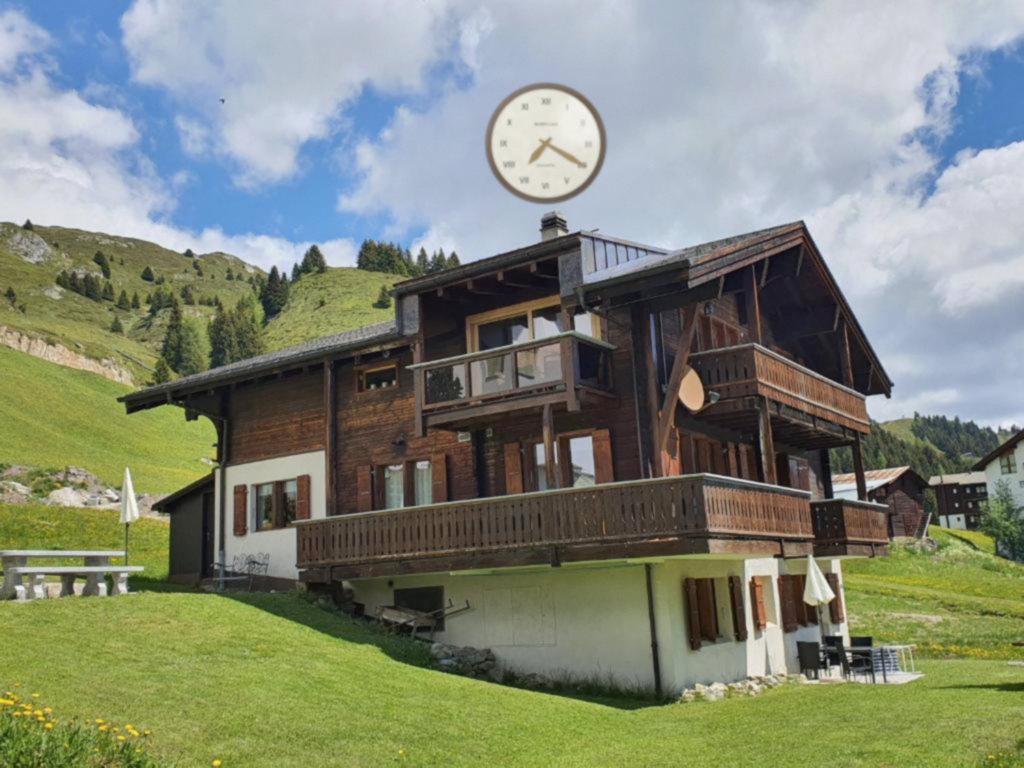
7,20
